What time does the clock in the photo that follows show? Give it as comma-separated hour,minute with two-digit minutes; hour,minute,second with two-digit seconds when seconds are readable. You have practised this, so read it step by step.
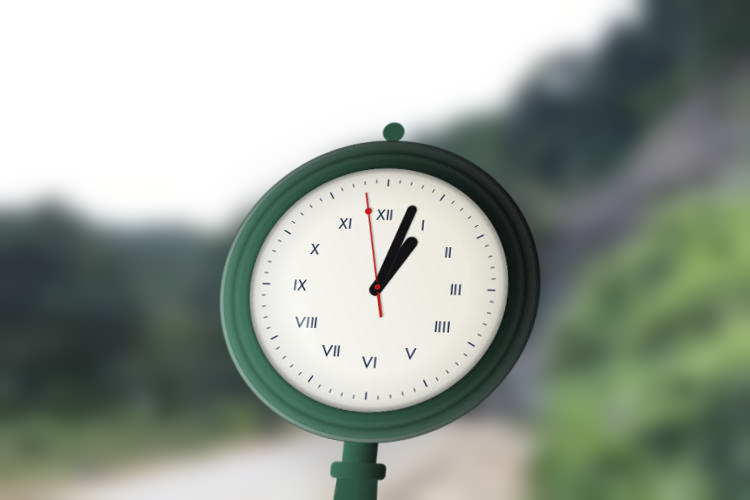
1,02,58
